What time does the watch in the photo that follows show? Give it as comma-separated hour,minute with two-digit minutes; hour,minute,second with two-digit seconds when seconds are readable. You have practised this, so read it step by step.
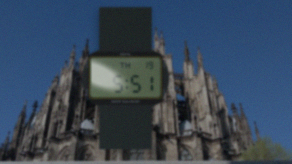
5,51
